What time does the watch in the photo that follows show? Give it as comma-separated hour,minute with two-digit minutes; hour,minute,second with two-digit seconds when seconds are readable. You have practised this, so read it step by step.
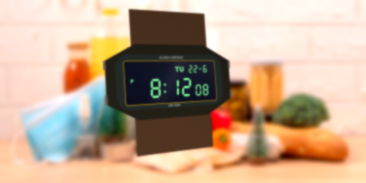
8,12,08
